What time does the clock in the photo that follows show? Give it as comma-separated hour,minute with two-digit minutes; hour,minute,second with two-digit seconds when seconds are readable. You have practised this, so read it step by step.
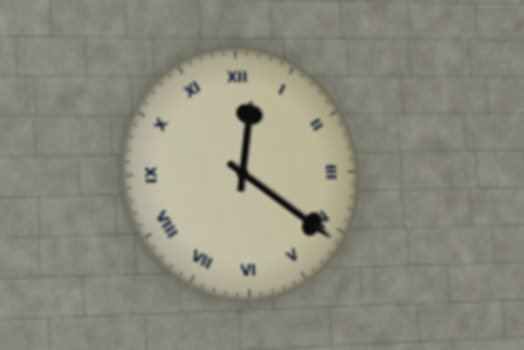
12,21
